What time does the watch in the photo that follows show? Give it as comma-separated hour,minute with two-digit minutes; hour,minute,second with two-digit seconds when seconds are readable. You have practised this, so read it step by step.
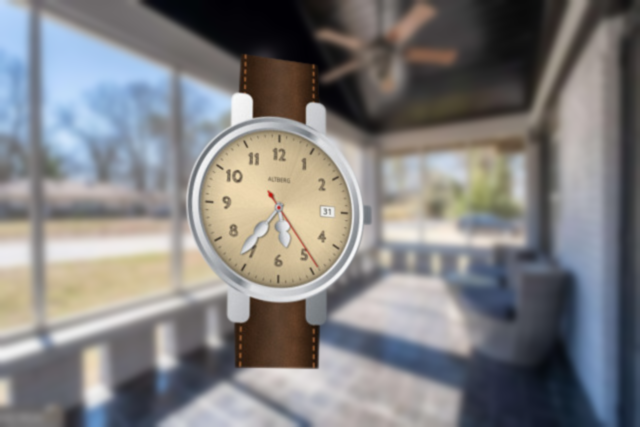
5,36,24
